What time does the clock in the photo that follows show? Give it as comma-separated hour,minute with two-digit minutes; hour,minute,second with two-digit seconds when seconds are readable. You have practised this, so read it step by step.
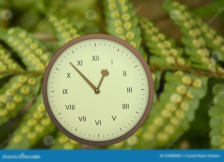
12,53
